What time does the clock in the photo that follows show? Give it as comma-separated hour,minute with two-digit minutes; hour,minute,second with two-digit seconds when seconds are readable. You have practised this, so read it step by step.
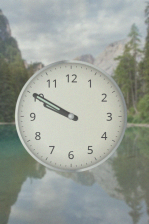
9,50
